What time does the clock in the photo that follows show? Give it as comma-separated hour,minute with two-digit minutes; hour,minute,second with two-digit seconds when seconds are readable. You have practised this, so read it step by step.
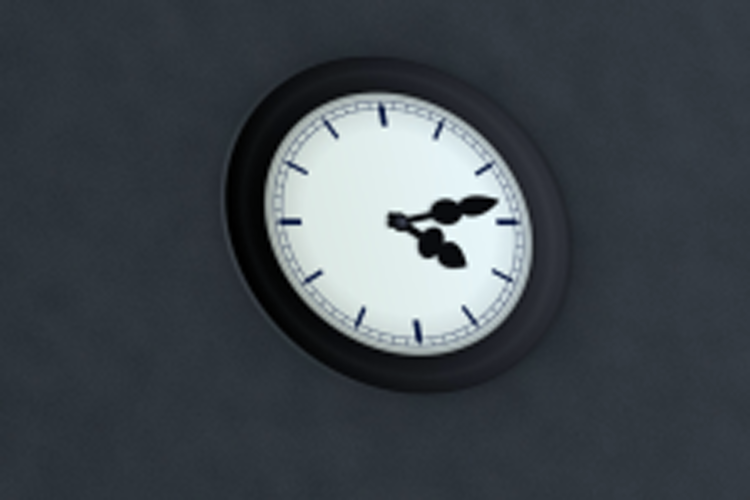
4,13
